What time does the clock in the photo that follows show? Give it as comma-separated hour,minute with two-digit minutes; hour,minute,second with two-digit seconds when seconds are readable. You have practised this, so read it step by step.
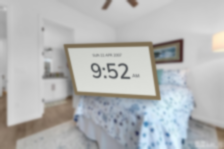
9,52
